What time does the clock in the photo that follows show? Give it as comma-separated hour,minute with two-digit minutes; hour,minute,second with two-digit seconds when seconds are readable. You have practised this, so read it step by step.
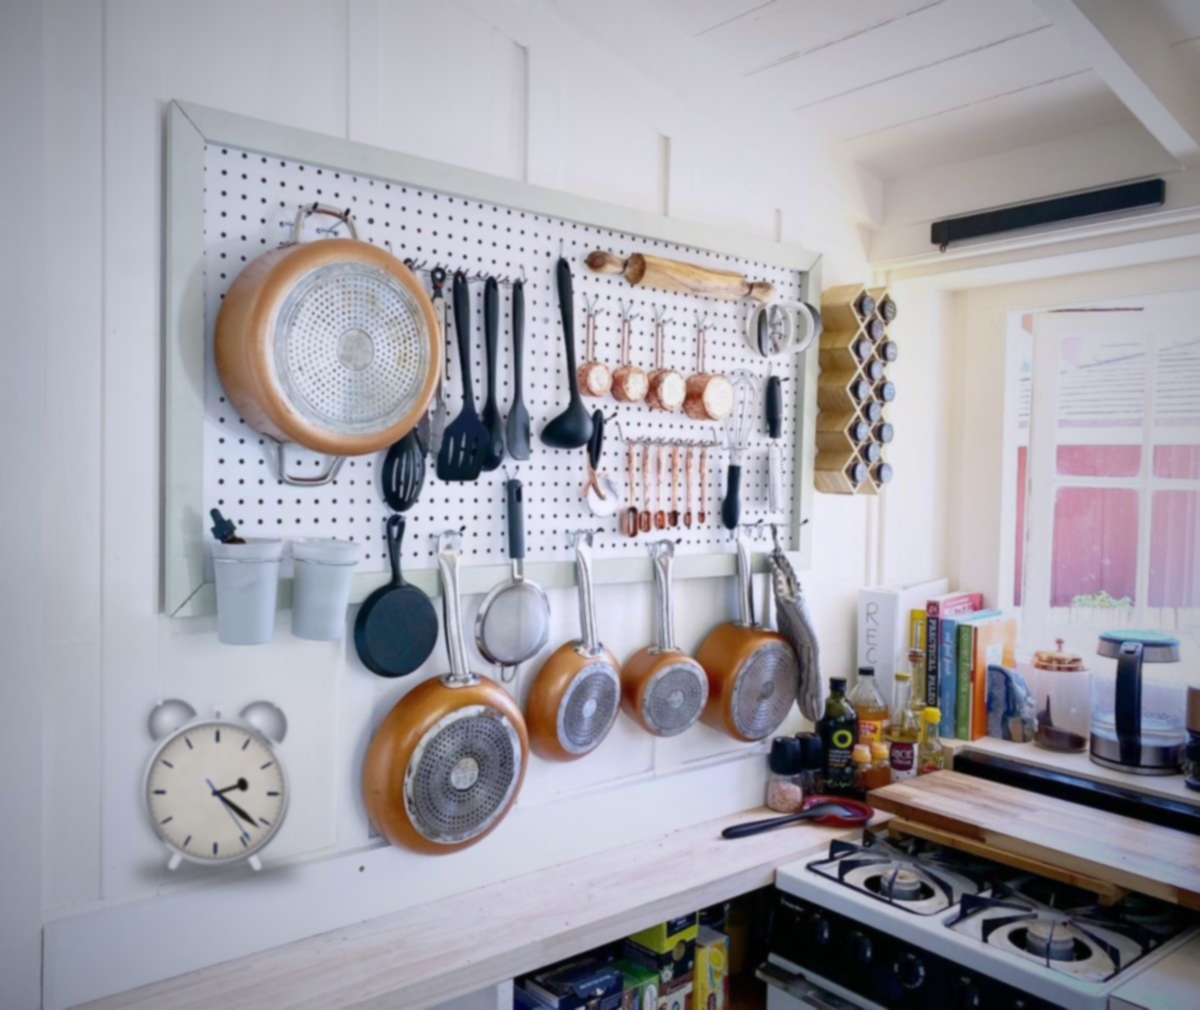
2,21,24
